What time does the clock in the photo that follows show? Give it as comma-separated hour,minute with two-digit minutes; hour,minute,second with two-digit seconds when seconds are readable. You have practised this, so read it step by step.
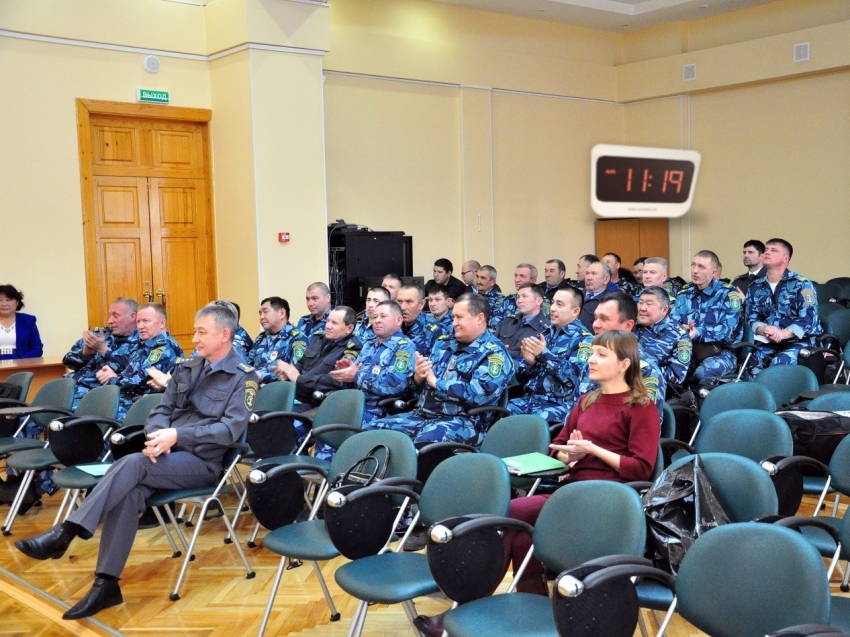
11,19
